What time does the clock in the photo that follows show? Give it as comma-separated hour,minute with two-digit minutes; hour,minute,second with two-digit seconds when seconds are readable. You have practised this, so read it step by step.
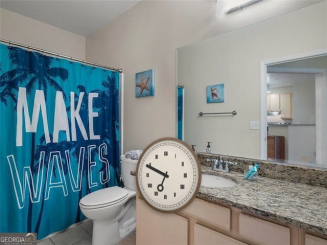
6,49
